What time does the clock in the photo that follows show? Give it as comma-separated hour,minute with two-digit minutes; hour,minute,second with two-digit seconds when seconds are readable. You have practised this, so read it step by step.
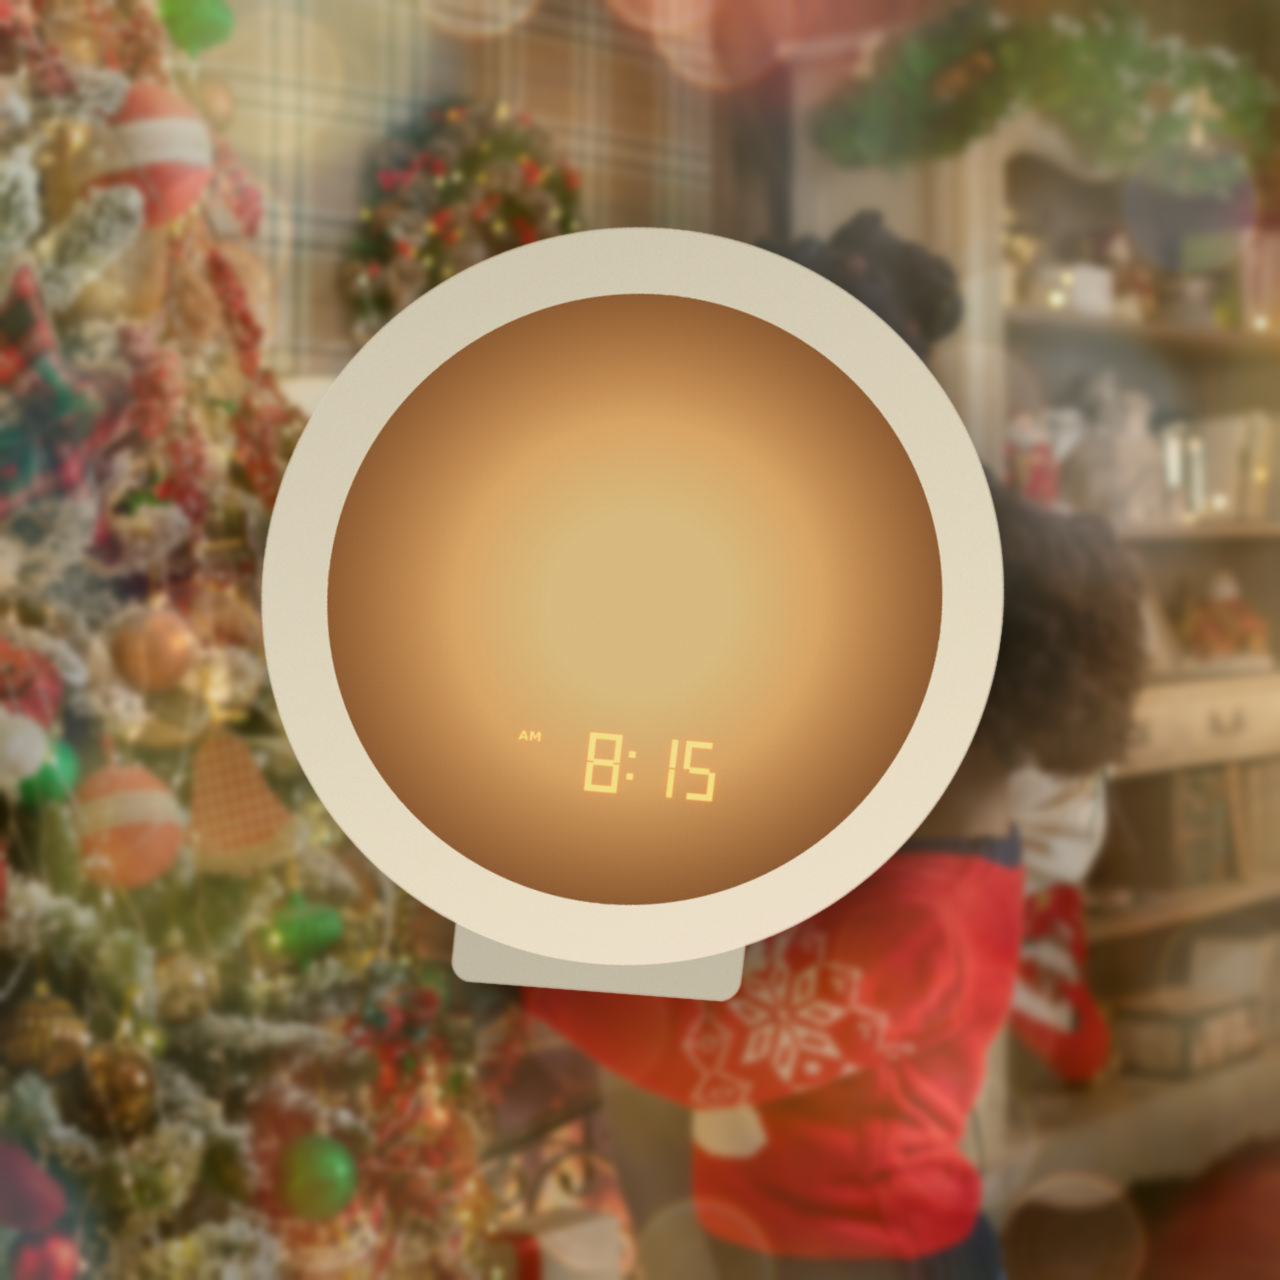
8,15
